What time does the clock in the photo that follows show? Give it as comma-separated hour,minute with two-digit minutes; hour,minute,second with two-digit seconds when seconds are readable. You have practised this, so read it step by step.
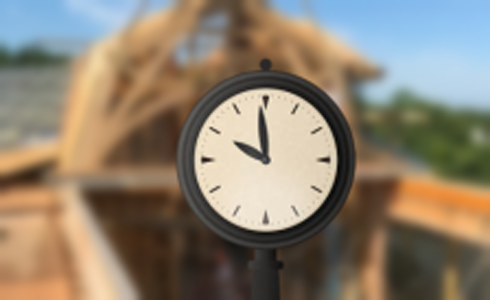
9,59
